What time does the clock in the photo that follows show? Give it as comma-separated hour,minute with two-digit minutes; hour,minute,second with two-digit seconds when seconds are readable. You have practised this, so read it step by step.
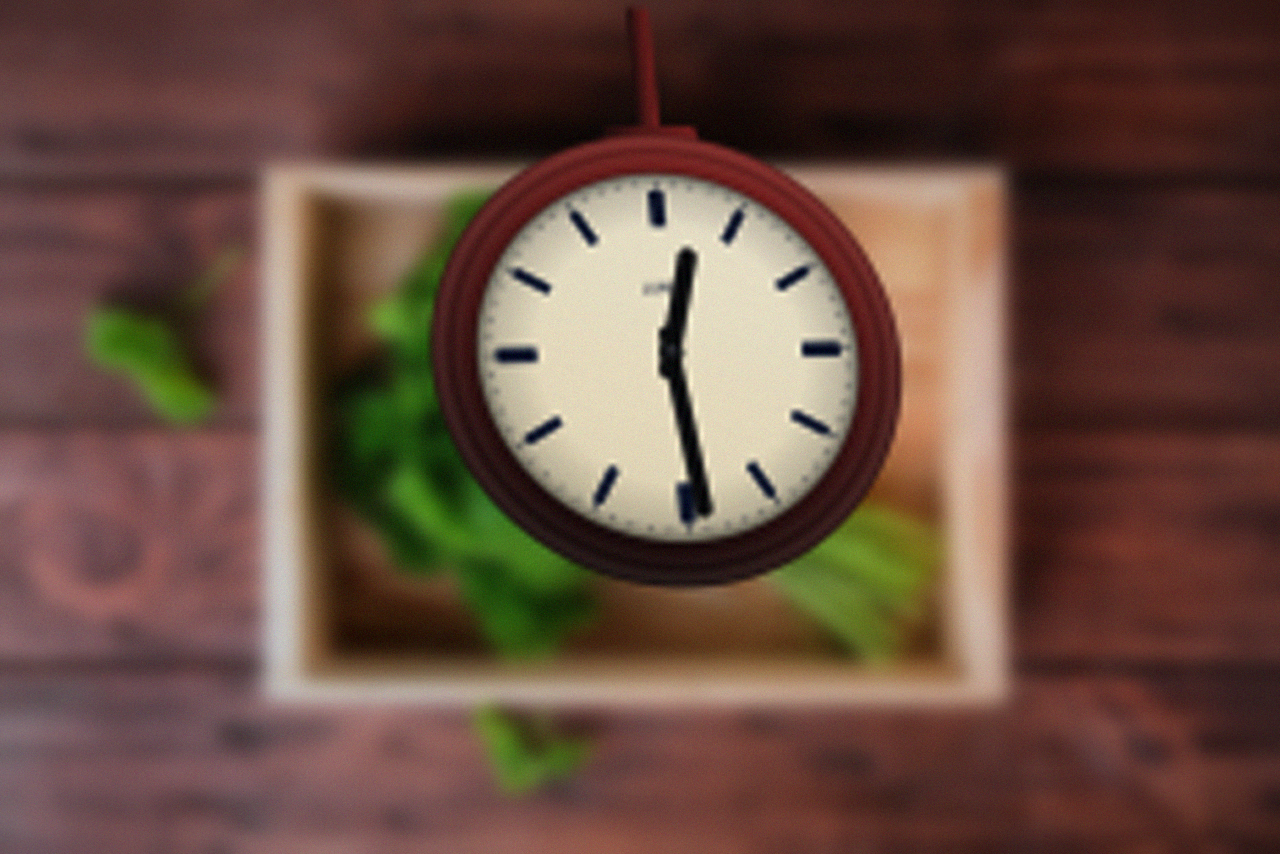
12,29
